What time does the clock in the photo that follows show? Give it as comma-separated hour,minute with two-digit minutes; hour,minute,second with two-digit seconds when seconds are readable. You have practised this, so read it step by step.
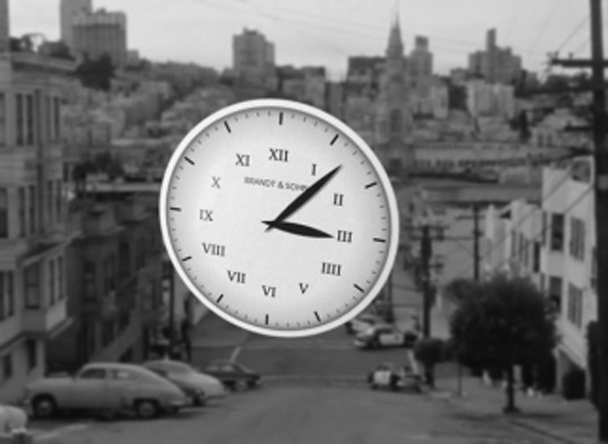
3,07
